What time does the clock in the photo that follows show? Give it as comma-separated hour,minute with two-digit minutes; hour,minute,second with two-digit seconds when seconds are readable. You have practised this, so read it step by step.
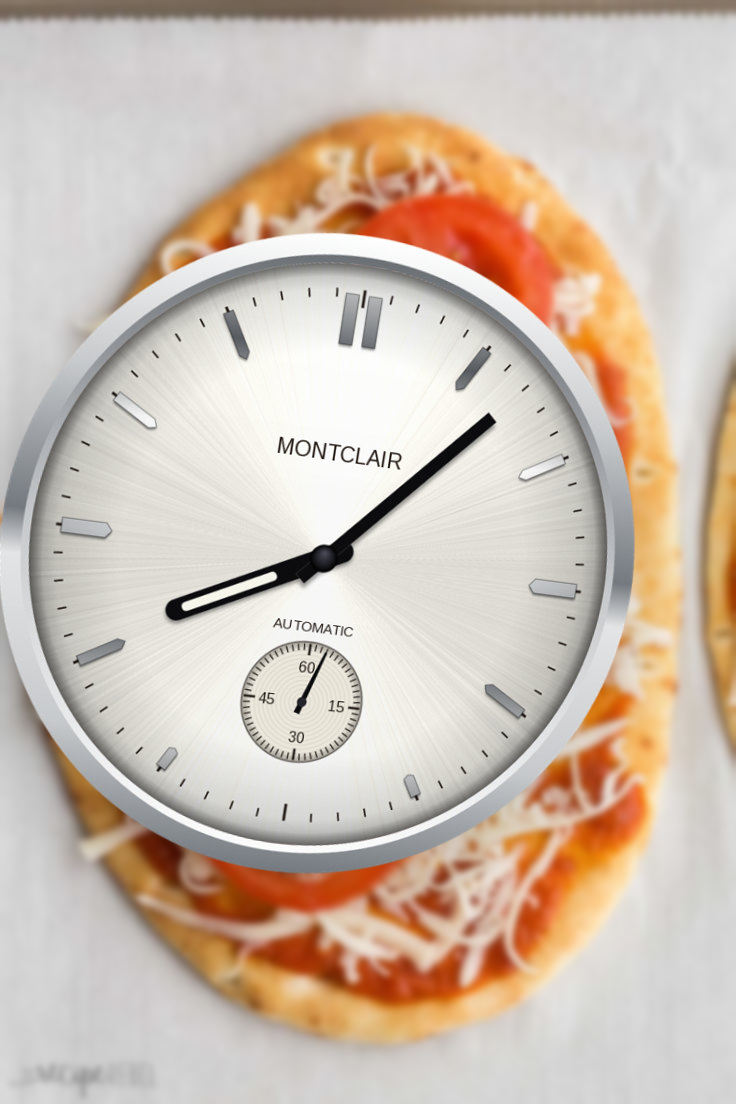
8,07,03
